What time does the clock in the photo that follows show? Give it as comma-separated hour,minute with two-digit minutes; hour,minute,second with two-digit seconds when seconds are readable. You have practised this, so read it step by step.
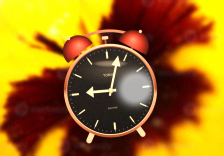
9,03
